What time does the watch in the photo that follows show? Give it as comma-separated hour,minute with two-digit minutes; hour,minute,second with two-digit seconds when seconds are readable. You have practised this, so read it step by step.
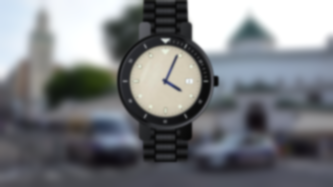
4,04
